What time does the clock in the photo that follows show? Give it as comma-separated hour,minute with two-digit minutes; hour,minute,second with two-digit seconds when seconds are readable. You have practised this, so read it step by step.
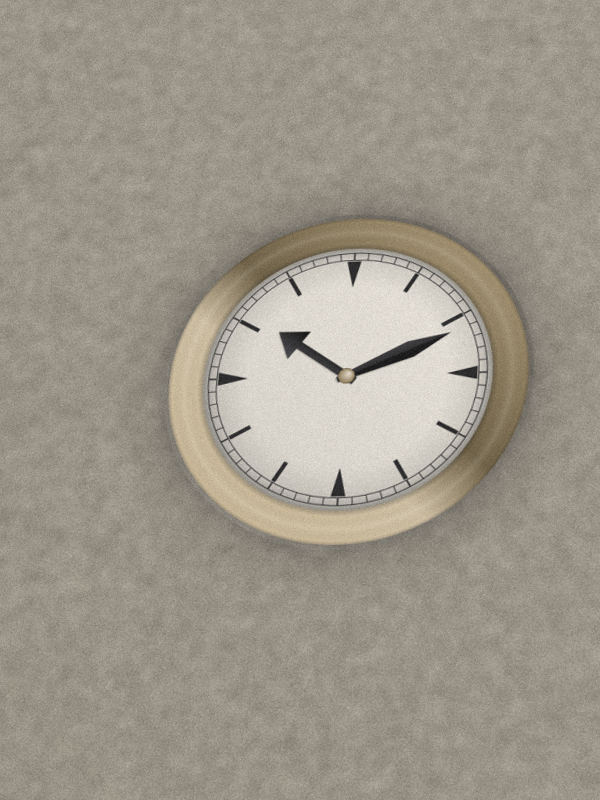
10,11
